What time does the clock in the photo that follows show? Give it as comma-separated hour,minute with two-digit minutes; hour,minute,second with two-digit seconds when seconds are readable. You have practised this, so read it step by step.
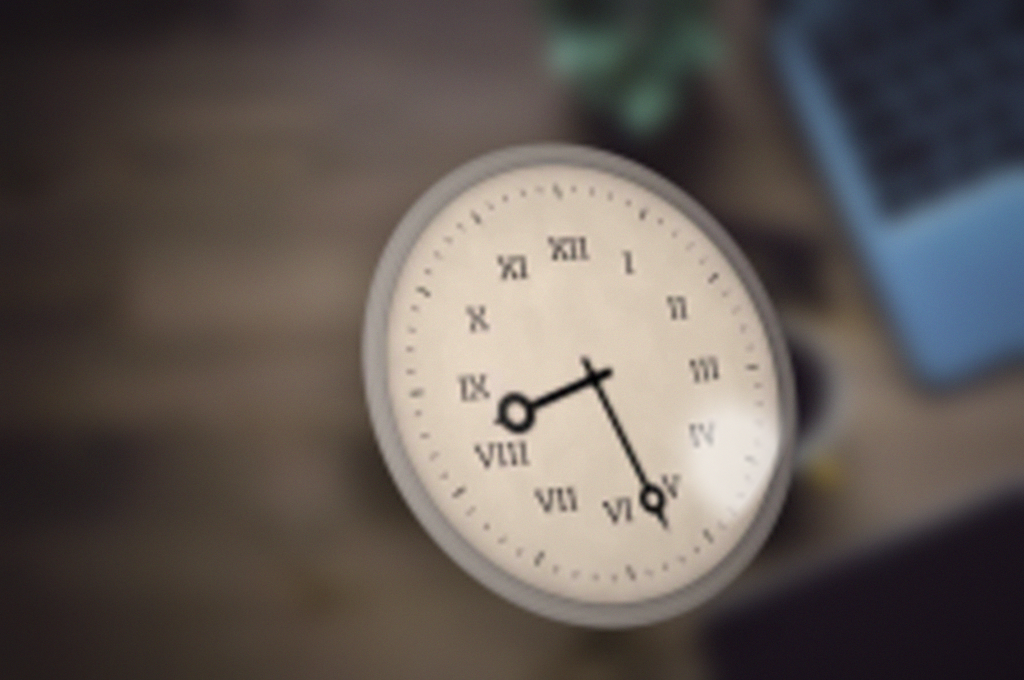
8,27
